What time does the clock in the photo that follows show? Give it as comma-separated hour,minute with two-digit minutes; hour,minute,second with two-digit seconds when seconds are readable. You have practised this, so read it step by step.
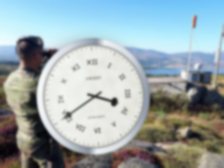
3,40
